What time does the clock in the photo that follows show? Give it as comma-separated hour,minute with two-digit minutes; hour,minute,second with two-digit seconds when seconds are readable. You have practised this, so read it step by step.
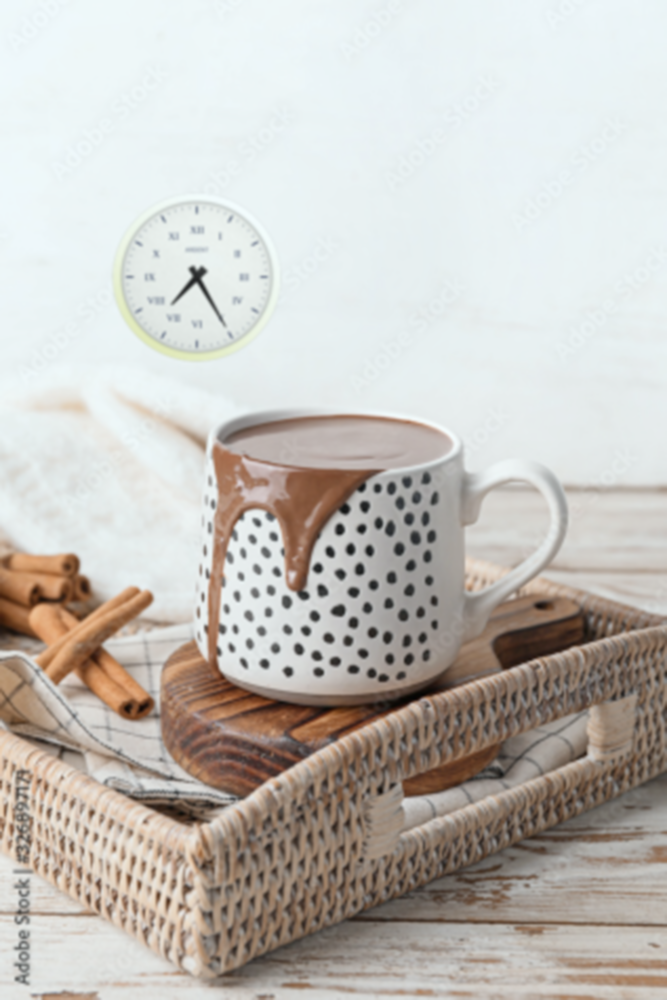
7,25
